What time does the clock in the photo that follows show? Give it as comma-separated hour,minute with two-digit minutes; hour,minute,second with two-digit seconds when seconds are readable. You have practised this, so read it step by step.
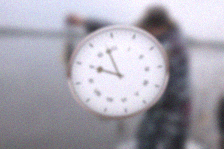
9,58
